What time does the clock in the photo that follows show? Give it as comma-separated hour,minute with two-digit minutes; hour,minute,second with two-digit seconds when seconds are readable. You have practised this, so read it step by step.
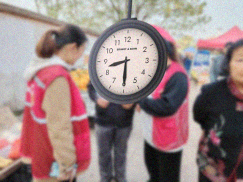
8,30
